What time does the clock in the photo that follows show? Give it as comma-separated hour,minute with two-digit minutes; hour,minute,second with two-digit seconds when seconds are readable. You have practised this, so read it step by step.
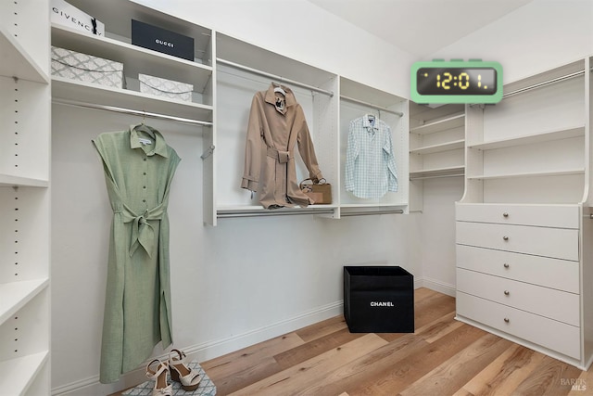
12,01
